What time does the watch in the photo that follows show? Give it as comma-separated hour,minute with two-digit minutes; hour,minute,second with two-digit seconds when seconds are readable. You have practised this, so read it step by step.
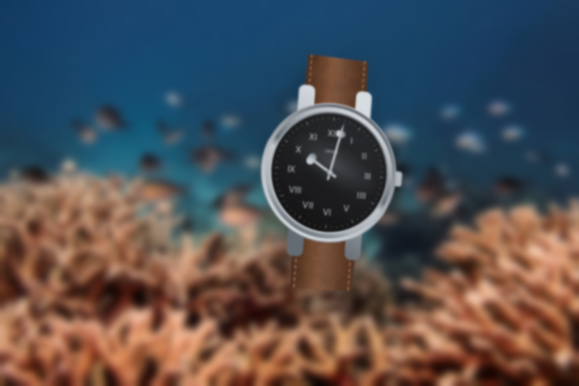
10,02
